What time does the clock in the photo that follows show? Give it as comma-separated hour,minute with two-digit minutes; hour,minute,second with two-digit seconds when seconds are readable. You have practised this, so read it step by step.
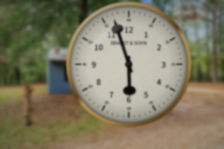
5,57
